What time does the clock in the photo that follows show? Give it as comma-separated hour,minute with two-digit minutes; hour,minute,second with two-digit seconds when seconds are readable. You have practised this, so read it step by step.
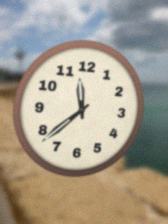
11,38
